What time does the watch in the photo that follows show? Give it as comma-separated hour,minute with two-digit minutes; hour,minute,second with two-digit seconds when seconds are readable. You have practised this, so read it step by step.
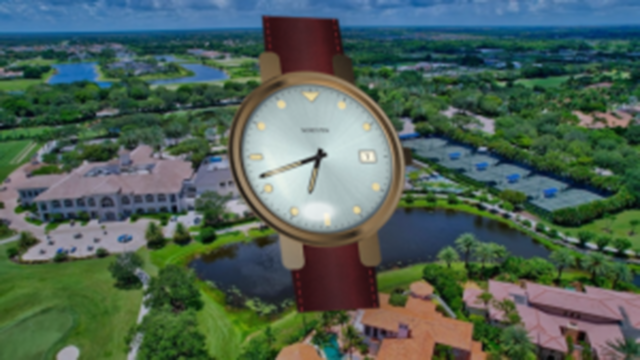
6,42
